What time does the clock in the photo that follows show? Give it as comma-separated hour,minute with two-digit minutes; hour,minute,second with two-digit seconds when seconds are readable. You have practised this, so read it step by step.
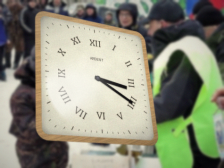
3,20
